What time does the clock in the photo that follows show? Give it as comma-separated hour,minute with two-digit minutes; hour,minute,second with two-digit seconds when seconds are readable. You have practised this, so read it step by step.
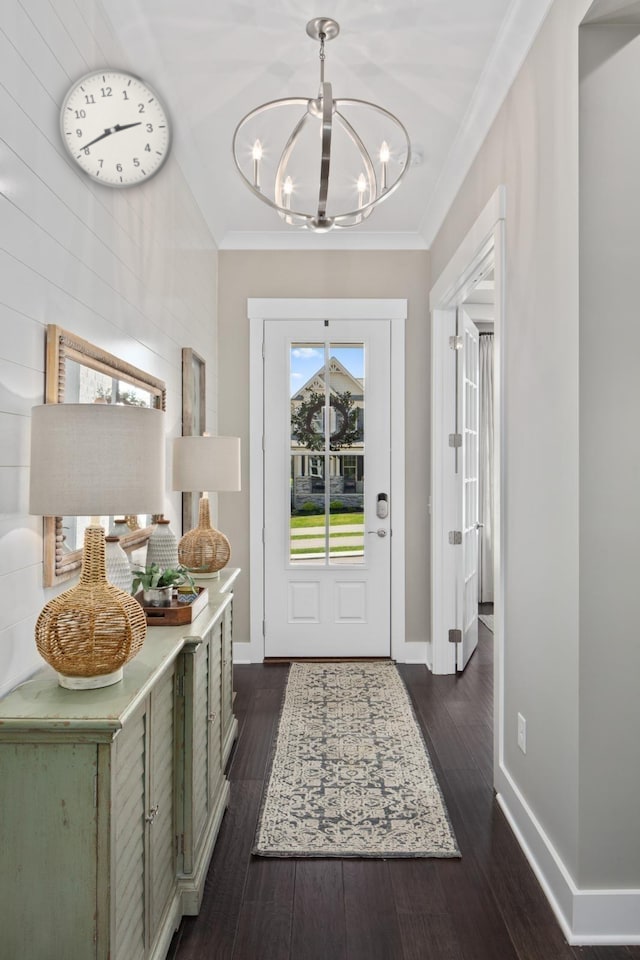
2,41
